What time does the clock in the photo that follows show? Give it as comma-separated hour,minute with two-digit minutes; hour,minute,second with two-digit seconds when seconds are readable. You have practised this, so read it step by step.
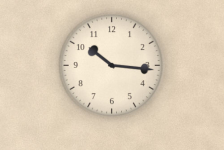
10,16
